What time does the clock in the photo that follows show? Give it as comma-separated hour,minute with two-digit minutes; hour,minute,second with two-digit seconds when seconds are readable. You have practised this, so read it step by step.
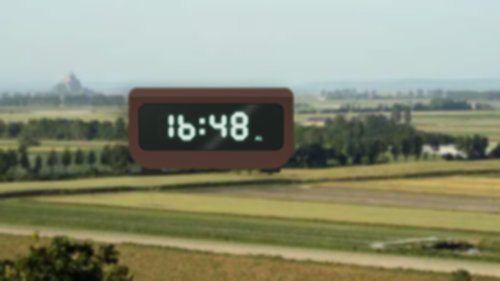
16,48
